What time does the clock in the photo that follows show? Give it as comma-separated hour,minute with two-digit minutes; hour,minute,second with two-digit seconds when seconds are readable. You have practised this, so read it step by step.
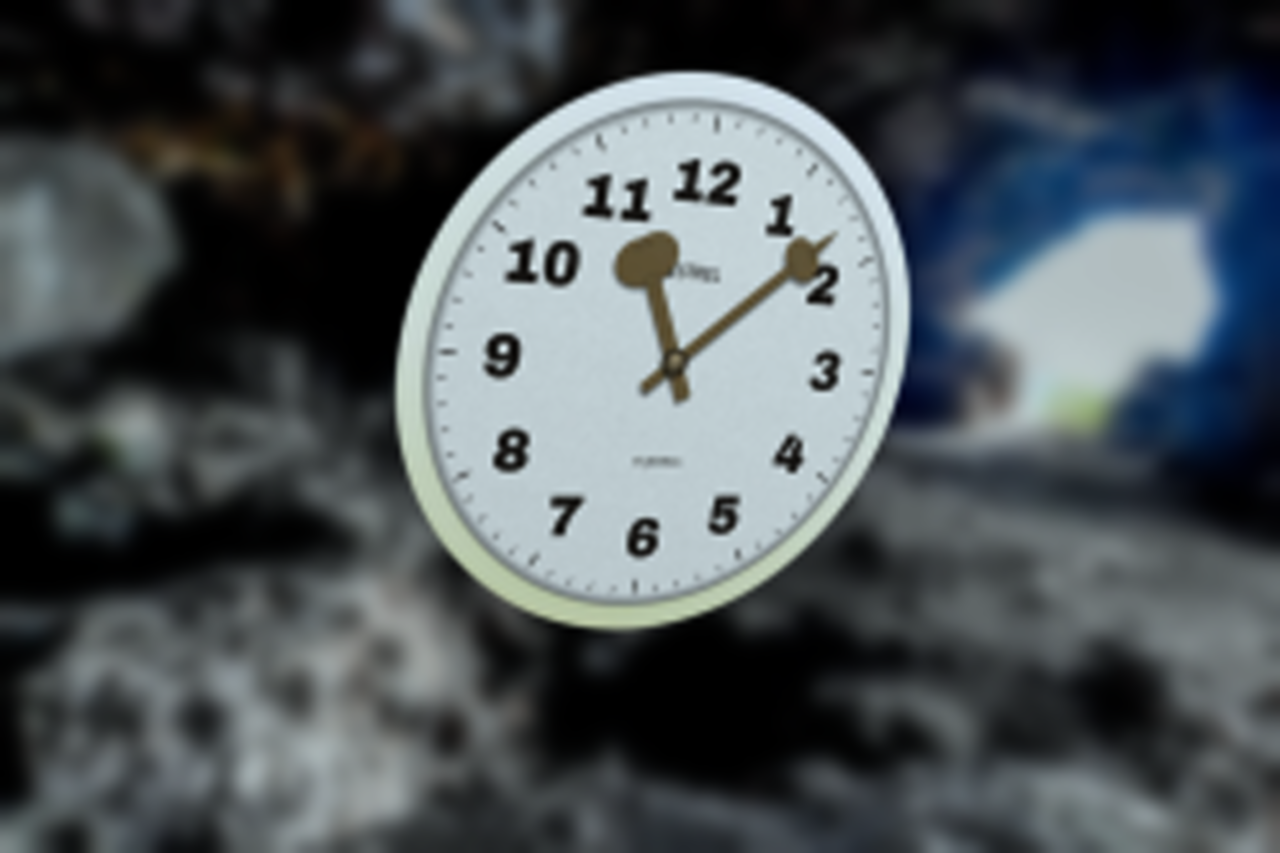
11,08
